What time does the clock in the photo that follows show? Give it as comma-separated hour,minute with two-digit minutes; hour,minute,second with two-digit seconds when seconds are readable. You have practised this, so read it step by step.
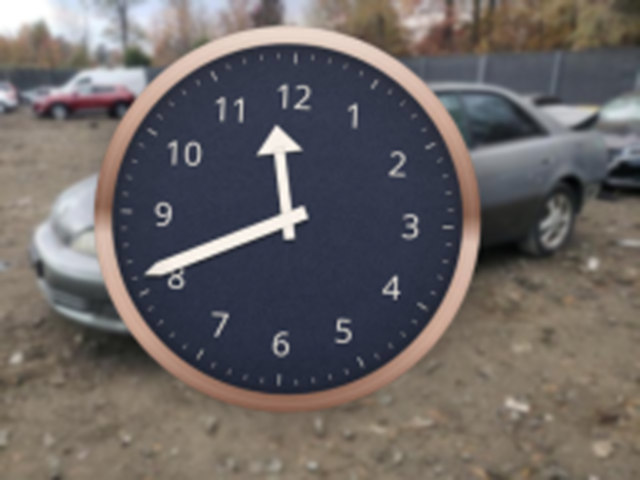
11,41
